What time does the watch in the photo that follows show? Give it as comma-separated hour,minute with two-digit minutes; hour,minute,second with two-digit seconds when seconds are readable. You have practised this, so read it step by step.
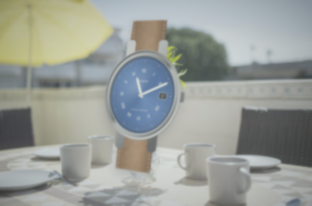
11,11
